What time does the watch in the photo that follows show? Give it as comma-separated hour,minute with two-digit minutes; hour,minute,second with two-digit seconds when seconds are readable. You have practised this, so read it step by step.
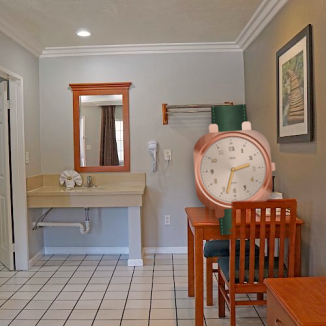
2,33
